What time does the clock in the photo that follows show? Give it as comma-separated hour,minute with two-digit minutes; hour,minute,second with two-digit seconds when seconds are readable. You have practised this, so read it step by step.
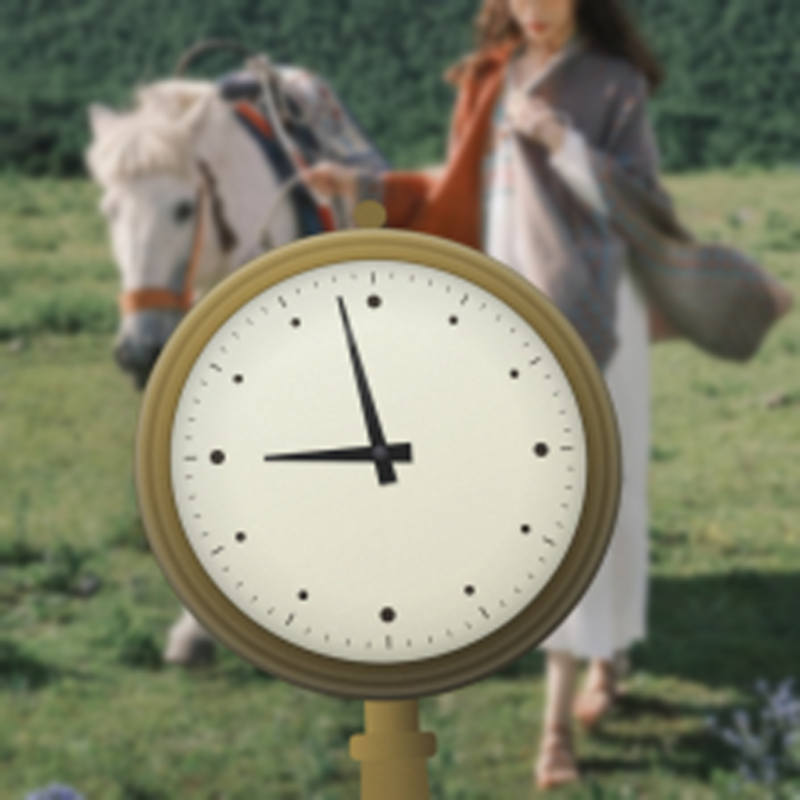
8,58
